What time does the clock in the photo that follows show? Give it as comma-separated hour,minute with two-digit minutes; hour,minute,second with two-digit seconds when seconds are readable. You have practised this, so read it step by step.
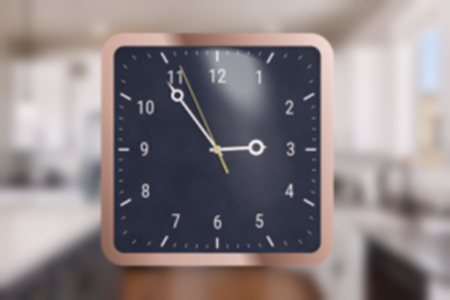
2,53,56
